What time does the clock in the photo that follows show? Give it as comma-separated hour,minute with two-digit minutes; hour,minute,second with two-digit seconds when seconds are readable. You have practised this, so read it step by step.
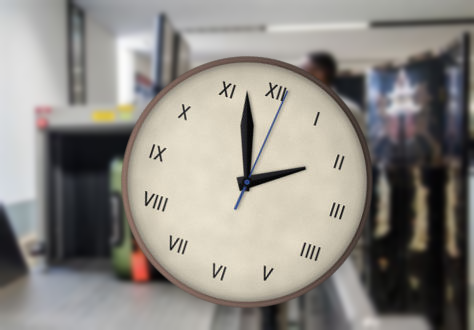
1,57,01
